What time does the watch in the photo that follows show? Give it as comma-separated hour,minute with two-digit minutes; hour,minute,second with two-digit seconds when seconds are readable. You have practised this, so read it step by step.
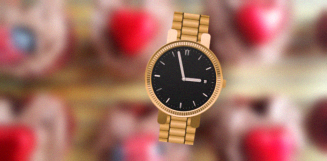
2,57
